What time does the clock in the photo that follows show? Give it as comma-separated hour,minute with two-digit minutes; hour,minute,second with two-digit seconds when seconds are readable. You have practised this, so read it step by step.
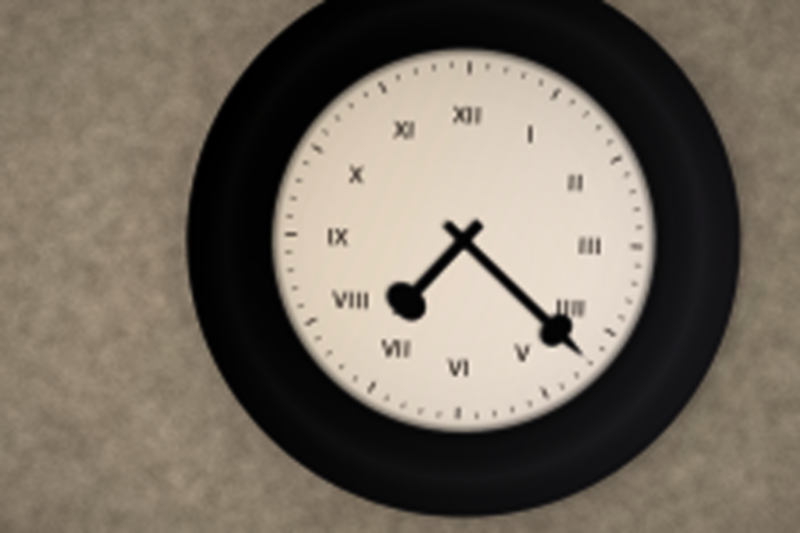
7,22
